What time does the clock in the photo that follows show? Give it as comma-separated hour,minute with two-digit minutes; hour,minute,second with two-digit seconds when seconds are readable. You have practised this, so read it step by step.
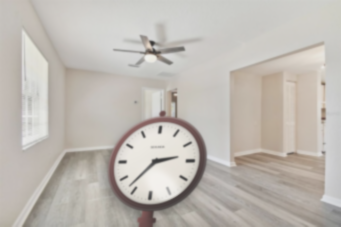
2,37
